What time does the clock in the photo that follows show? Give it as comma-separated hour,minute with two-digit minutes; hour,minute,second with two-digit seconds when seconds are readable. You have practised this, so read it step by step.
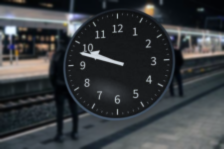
9,48
